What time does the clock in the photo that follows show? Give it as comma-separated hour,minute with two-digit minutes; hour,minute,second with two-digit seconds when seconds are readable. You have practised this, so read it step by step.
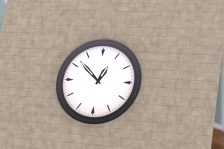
12,52
